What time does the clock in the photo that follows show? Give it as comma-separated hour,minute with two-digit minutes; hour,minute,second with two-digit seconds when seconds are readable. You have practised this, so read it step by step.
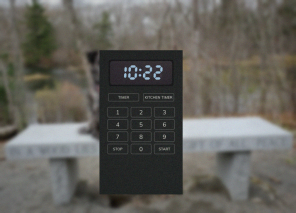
10,22
